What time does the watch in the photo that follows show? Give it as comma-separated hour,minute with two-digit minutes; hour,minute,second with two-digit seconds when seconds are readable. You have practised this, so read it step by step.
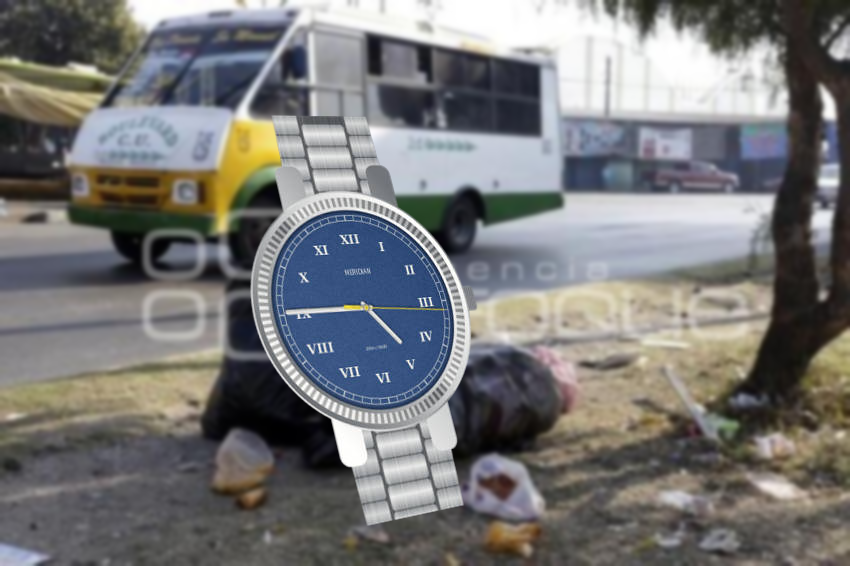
4,45,16
